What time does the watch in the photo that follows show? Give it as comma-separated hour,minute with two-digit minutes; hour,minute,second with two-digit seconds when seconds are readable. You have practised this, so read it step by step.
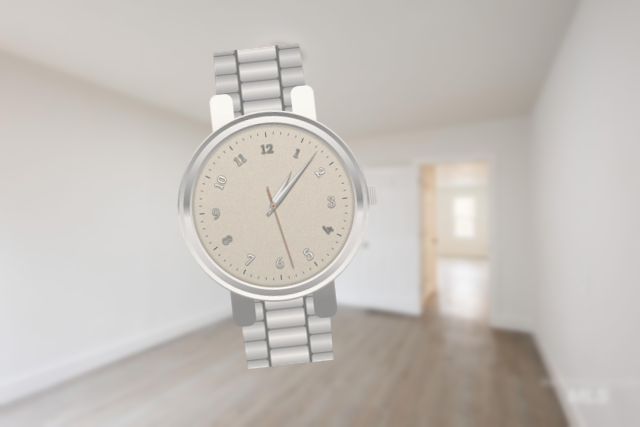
1,07,28
